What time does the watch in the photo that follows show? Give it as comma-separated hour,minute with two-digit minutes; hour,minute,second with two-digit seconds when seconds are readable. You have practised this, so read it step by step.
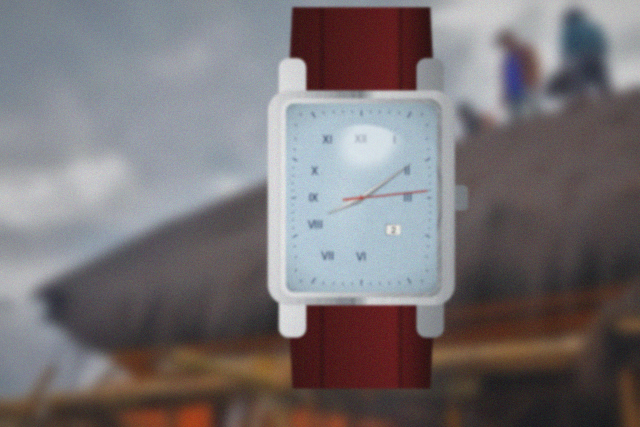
8,09,14
